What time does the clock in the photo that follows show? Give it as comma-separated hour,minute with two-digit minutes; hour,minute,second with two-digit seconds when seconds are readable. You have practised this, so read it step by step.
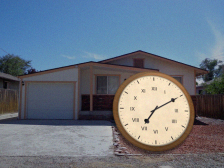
7,10
